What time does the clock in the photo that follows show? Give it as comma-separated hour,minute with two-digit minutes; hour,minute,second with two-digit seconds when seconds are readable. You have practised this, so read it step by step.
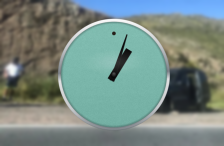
1,03
